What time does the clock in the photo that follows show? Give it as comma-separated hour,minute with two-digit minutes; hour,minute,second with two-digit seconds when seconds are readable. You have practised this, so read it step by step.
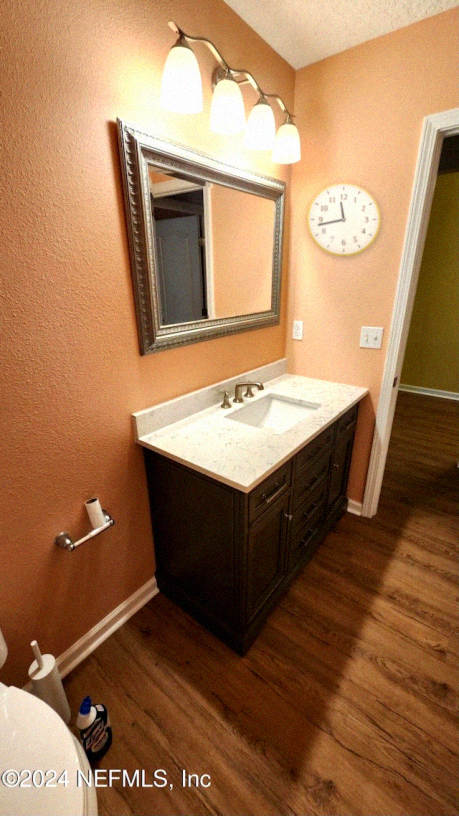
11,43
